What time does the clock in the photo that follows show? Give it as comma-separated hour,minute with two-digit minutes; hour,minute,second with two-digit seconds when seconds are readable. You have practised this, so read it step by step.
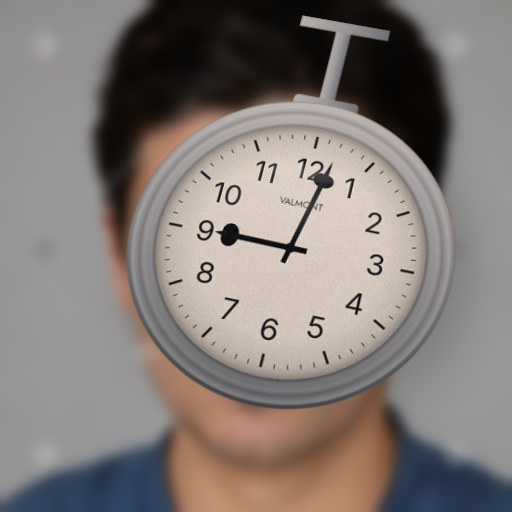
9,02
